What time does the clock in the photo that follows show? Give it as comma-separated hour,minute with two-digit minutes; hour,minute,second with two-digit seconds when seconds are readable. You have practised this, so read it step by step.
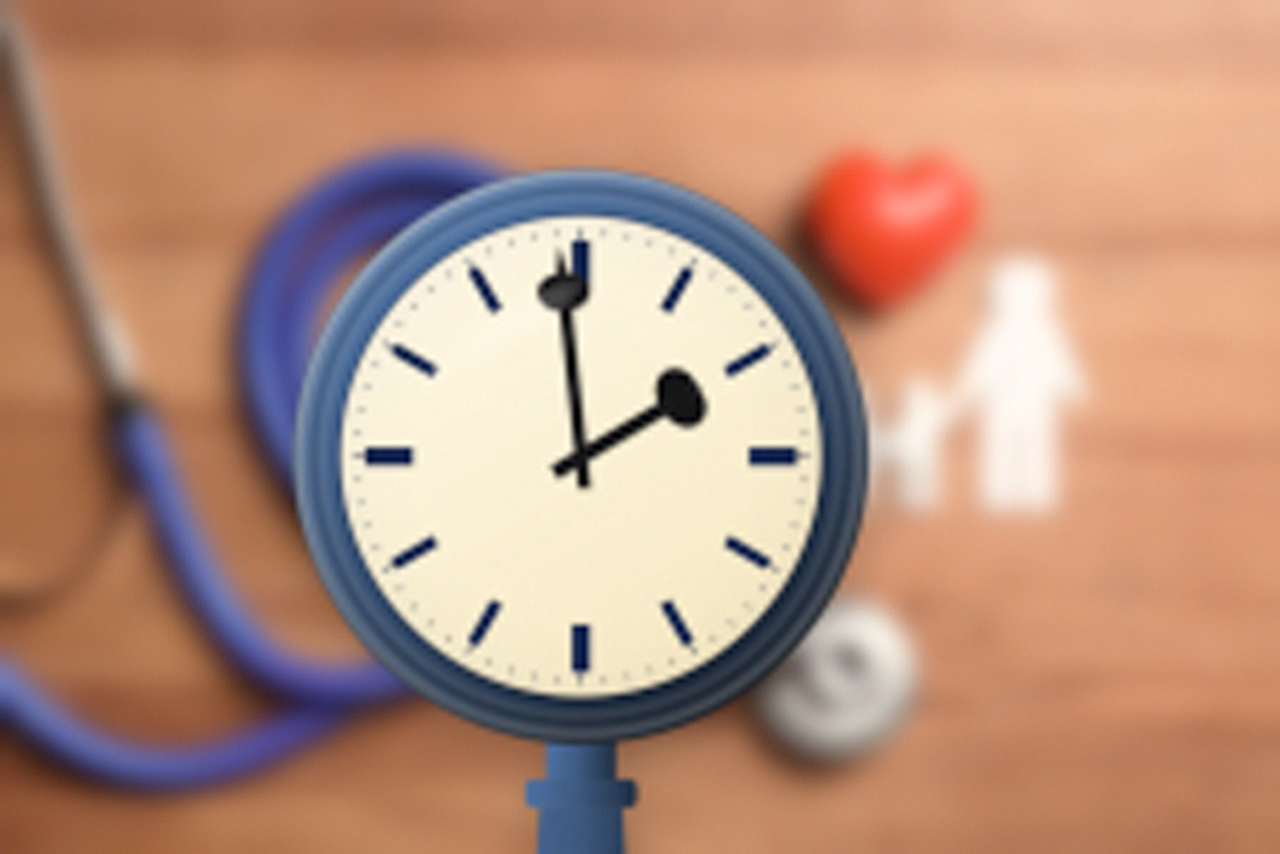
1,59
